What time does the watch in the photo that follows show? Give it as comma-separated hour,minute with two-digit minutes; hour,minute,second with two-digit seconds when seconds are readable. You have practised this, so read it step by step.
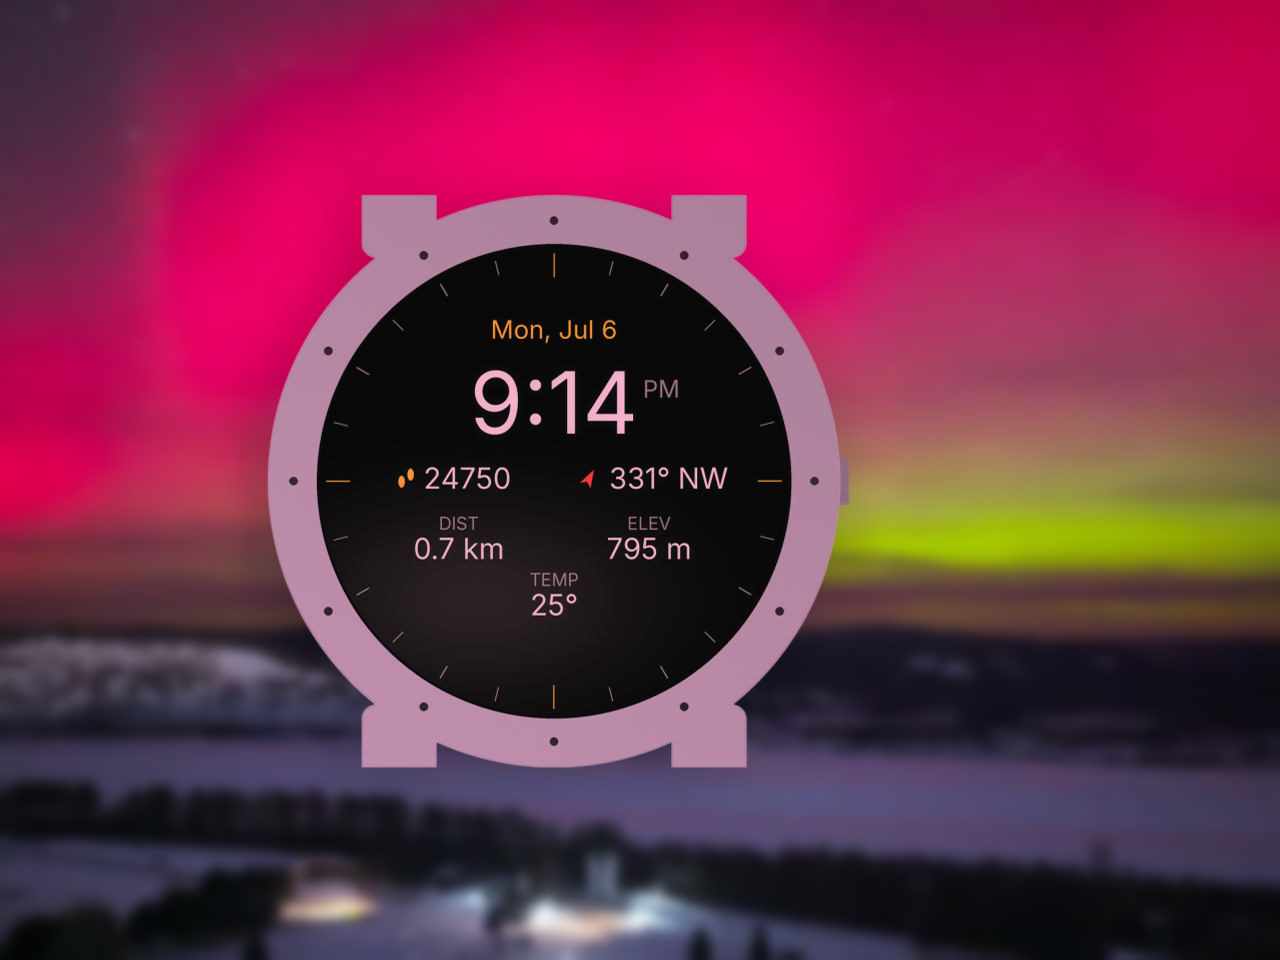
9,14
